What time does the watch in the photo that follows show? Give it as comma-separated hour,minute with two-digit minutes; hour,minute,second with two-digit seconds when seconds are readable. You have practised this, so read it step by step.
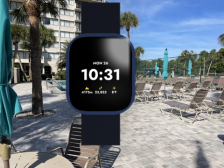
10,31
